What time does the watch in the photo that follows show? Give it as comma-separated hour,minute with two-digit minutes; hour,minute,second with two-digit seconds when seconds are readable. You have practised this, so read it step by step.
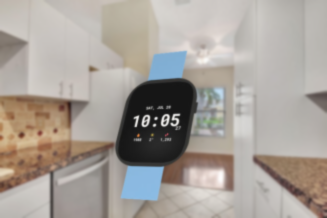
10,05
